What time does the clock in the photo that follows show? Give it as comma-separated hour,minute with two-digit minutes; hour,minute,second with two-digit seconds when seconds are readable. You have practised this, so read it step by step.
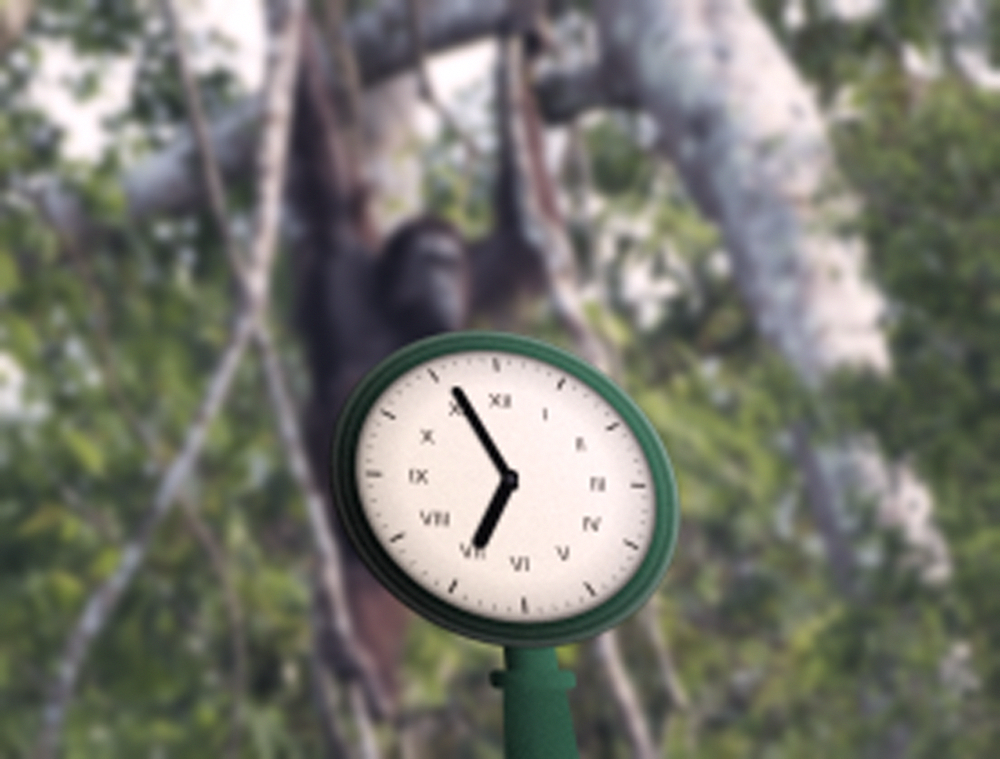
6,56
